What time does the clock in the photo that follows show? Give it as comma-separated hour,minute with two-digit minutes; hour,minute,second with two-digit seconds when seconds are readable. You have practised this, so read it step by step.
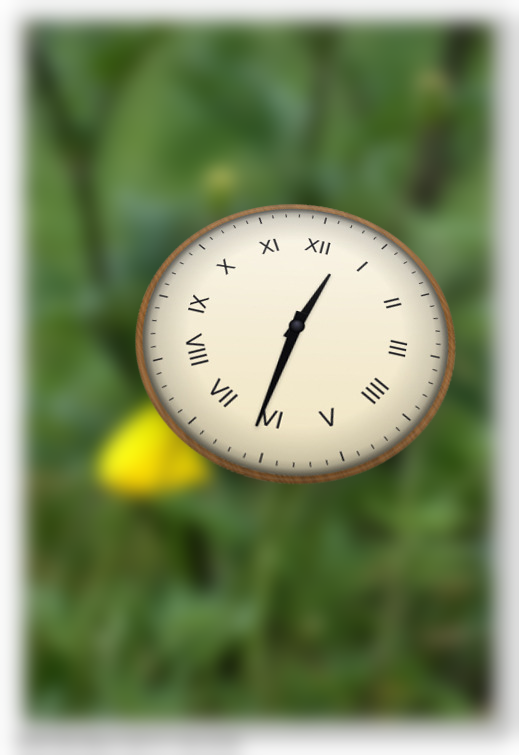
12,31
